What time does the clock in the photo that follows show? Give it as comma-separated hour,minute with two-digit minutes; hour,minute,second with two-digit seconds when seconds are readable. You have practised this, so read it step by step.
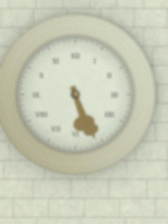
5,26
